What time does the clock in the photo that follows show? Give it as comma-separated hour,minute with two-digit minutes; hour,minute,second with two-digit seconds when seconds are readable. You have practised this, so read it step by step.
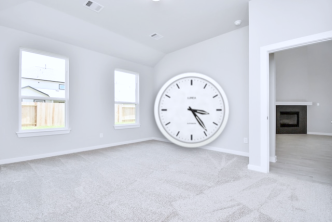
3,24
